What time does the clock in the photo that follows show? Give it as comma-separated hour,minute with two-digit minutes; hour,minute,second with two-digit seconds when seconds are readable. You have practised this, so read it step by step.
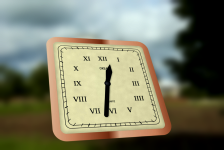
12,32
